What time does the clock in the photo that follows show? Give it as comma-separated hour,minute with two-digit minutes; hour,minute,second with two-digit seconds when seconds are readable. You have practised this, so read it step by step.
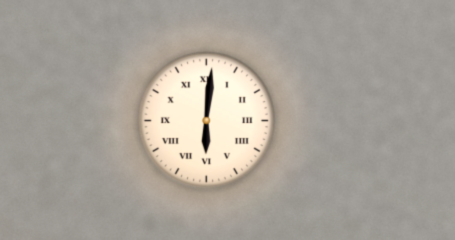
6,01
